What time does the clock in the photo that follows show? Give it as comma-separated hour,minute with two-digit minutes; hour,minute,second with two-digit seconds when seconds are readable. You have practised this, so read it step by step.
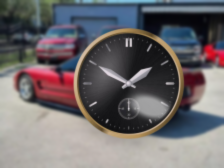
1,50
